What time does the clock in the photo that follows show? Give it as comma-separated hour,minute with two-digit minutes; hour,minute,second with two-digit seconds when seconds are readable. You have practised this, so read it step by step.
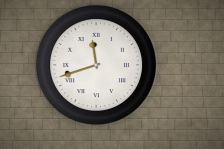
11,42
